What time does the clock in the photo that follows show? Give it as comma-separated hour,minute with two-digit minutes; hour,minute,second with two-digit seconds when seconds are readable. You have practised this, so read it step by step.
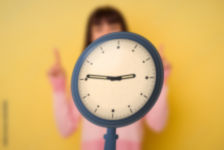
2,46
